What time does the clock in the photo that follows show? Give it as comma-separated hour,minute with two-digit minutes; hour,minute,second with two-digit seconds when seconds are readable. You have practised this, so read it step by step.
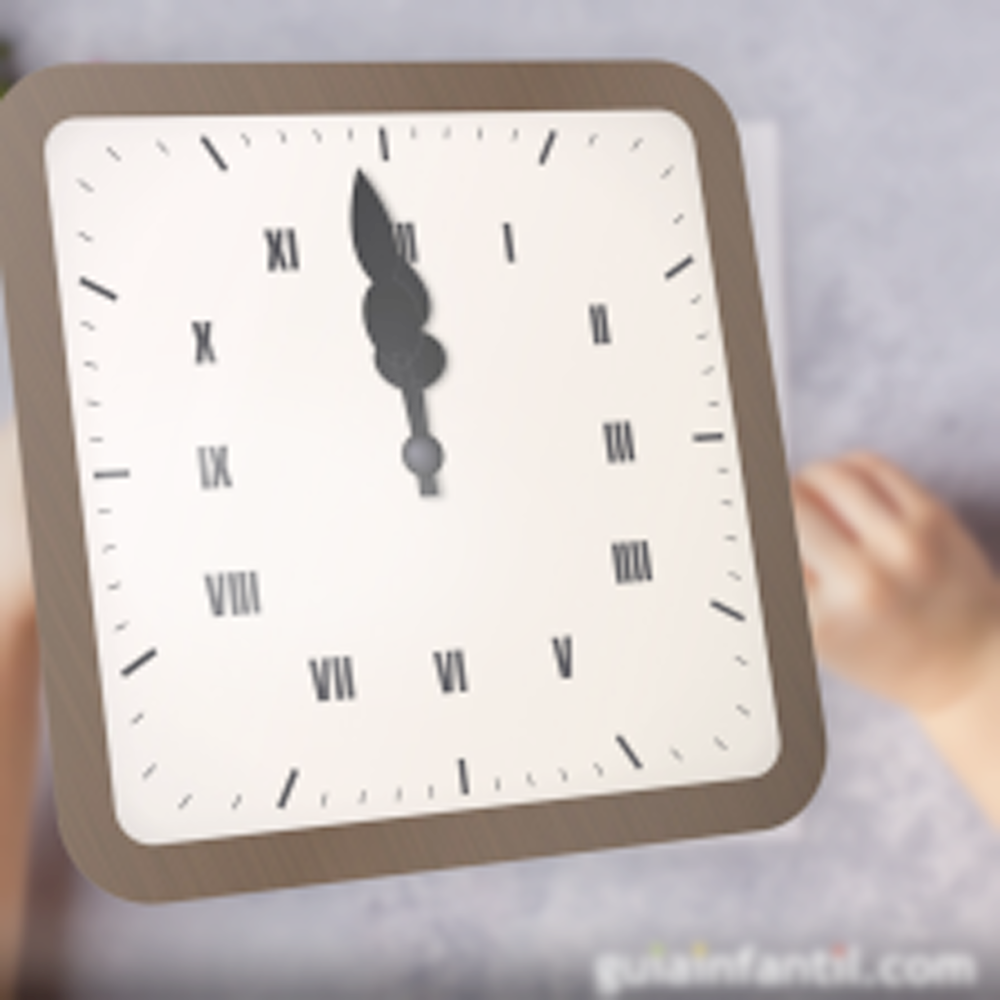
11,59
